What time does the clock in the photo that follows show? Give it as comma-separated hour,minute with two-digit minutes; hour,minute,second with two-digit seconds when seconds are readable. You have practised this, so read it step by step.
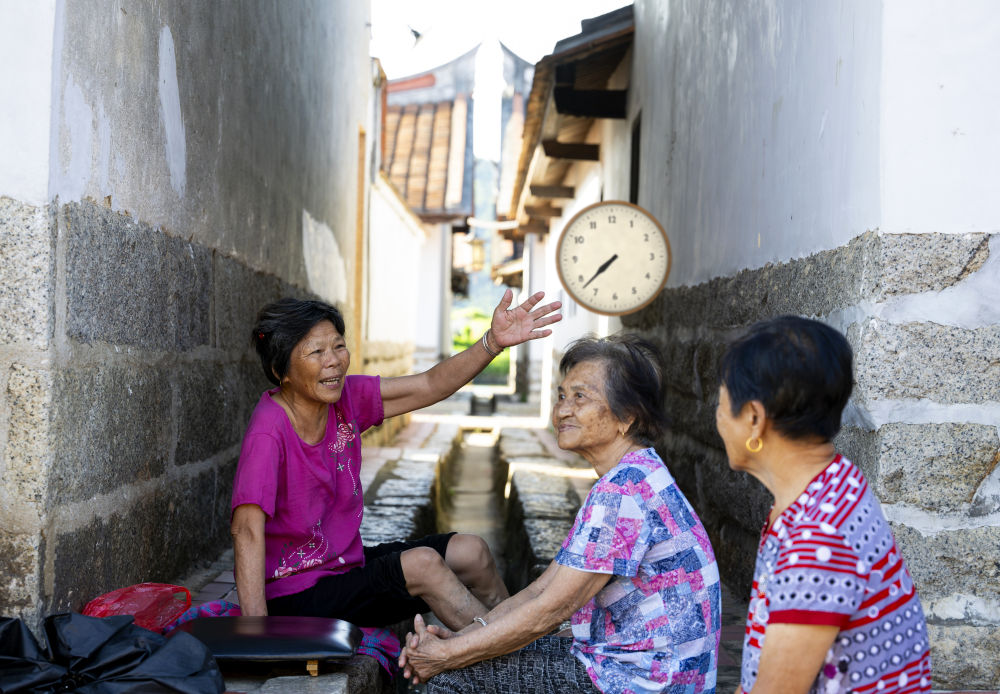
7,38
